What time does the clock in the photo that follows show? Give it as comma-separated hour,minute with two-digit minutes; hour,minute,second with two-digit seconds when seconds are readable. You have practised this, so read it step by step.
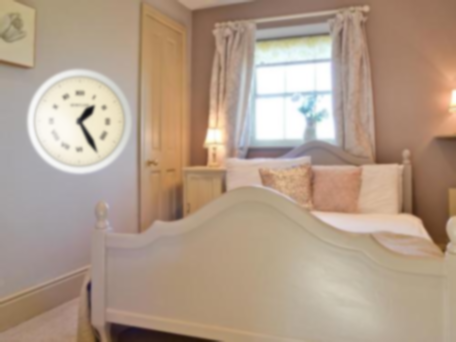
1,25
